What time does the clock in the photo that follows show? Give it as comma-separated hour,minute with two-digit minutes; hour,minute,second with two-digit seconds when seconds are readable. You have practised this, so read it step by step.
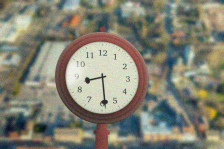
8,29
